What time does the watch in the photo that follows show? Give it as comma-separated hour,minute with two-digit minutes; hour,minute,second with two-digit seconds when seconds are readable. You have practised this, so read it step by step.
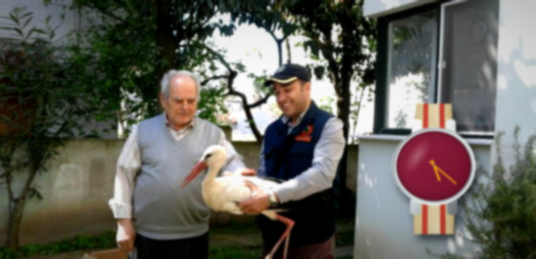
5,22
